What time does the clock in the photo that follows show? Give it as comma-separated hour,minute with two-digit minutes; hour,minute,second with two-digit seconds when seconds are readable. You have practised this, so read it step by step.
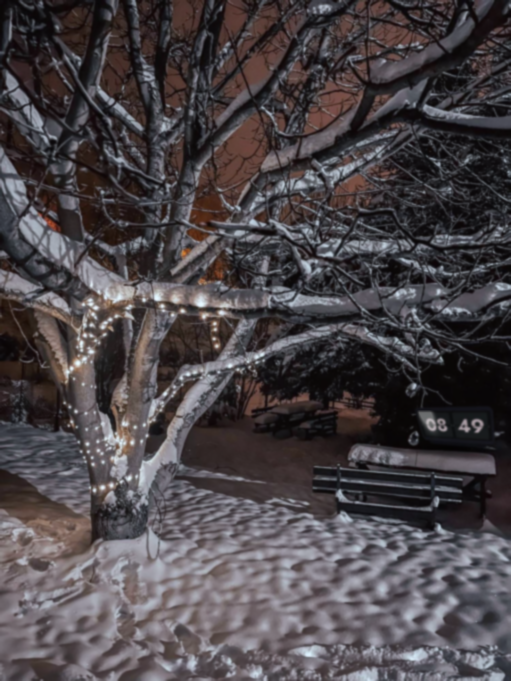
8,49
